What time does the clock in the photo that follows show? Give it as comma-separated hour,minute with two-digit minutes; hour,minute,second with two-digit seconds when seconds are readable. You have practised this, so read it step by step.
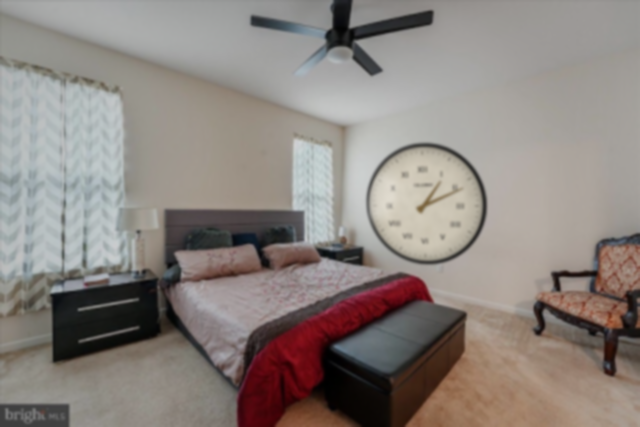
1,11
